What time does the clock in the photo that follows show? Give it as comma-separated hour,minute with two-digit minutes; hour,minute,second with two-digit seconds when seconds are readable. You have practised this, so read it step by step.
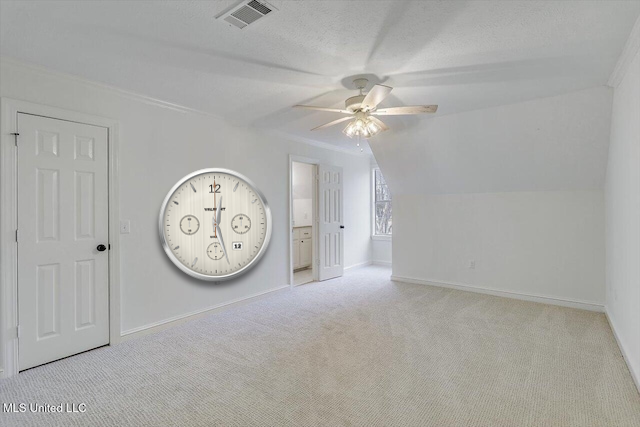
12,27
